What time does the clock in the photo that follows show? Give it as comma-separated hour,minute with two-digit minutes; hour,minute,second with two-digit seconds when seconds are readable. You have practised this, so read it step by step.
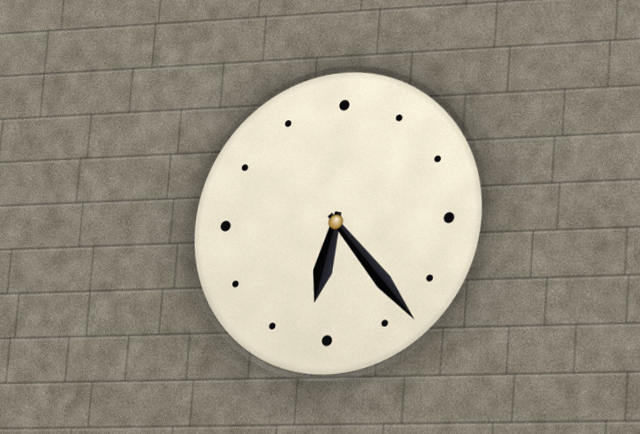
6,23
